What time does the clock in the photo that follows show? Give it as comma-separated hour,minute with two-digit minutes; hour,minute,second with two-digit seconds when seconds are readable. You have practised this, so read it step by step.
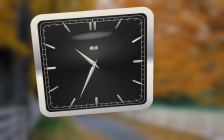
10,34
